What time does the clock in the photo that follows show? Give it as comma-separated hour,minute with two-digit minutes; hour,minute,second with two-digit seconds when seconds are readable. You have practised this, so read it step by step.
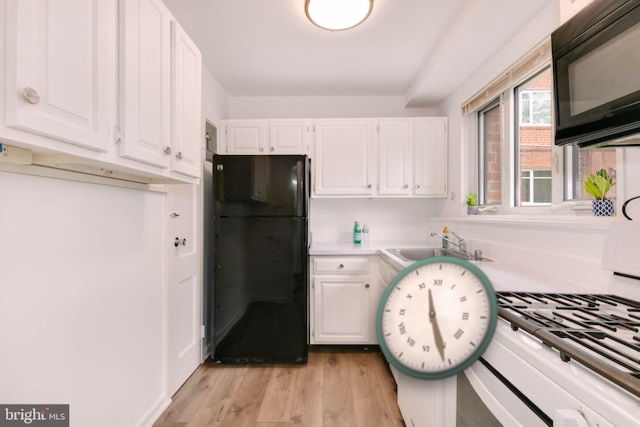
11,26
